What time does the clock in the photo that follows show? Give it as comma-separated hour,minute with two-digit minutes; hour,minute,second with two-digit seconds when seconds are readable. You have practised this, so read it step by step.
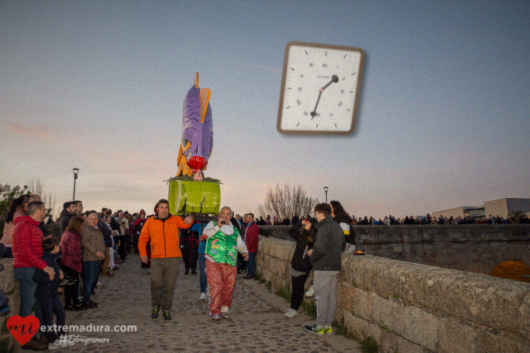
1,32
